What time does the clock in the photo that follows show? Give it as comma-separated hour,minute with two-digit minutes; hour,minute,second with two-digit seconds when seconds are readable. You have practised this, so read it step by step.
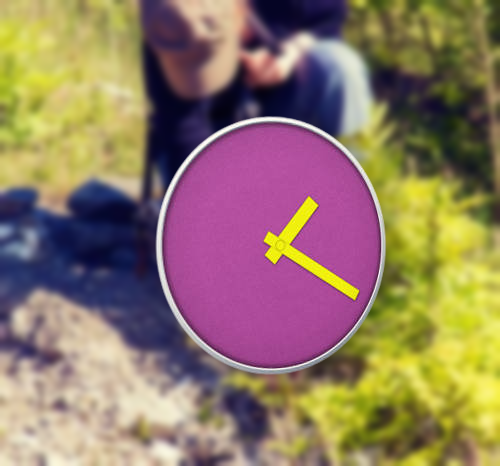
1,20
